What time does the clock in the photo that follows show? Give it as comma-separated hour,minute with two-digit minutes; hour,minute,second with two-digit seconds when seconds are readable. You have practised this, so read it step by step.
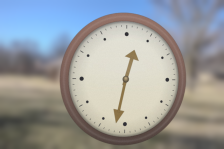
12,32
